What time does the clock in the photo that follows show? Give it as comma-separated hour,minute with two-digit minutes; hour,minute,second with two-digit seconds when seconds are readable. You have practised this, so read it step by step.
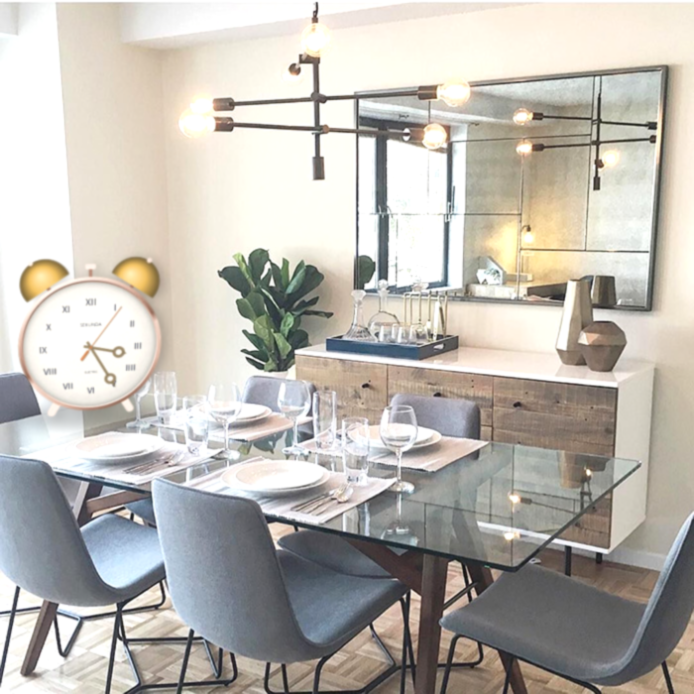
3,25,06
